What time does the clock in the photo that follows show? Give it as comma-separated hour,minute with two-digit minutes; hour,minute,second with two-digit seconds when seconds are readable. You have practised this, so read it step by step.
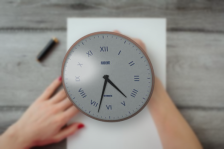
4,33
